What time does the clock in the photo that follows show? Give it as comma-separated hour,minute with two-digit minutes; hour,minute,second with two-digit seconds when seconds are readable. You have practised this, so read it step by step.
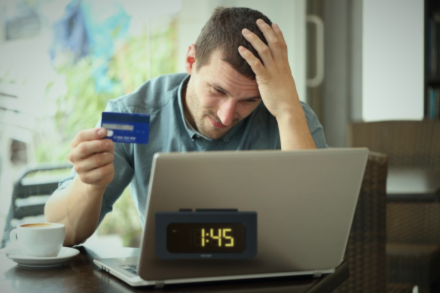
1,45
